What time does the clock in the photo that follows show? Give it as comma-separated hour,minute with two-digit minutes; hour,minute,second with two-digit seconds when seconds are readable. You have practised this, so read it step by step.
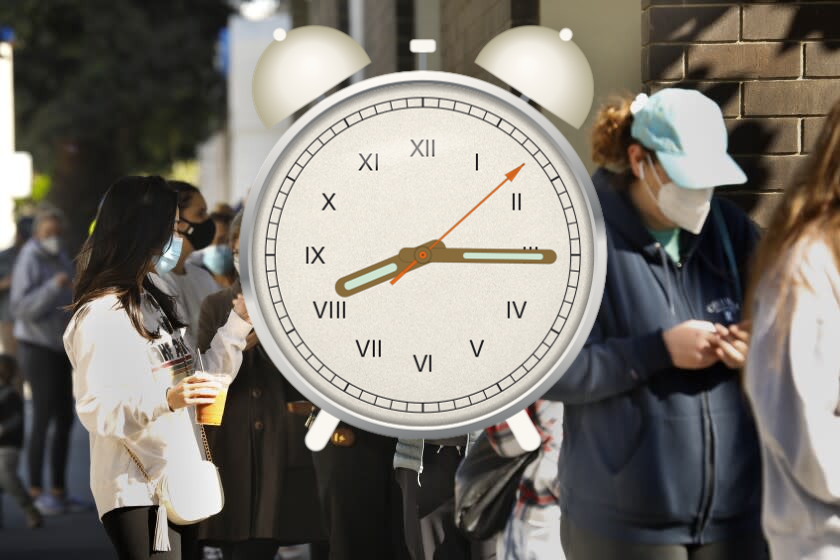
8,15,08
